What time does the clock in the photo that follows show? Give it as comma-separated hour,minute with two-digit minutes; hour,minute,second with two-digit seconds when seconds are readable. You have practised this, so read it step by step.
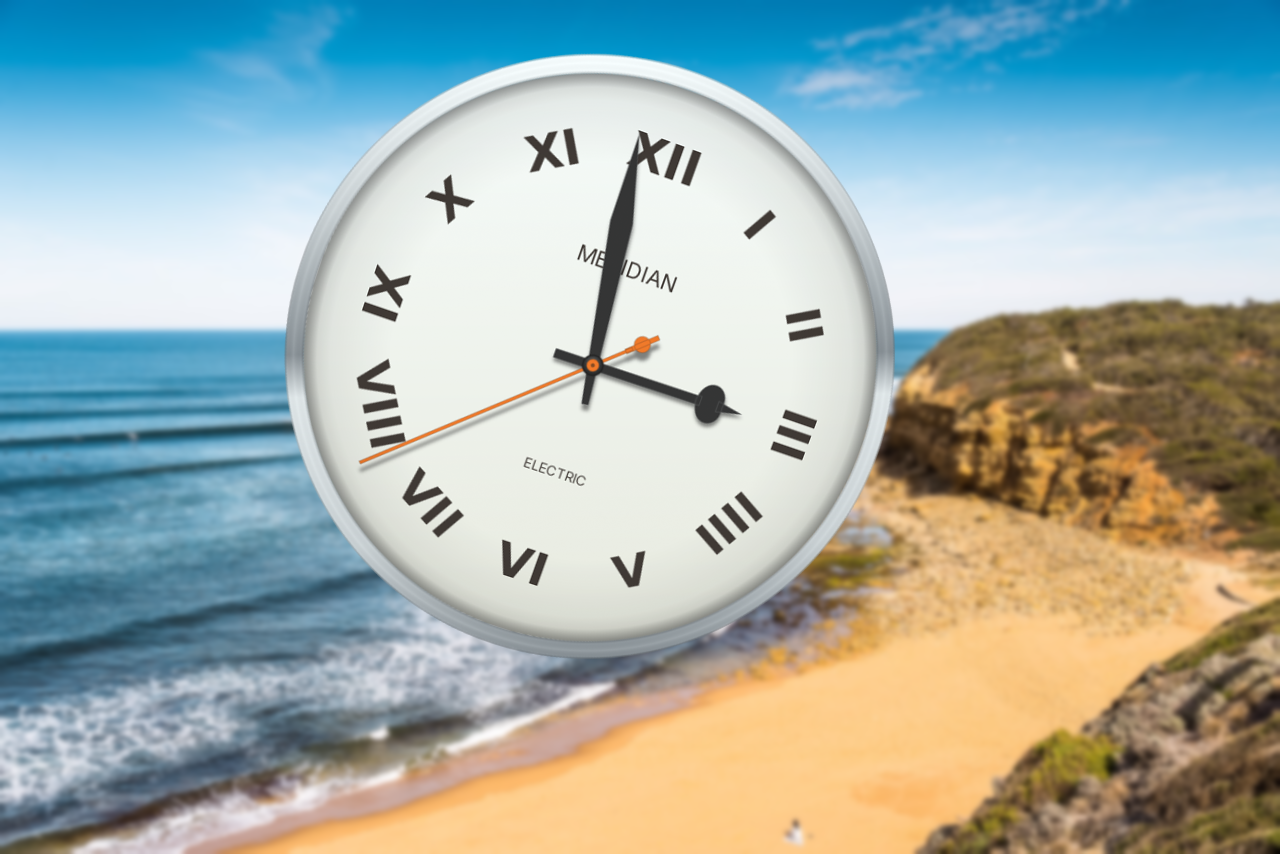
2,58,38
